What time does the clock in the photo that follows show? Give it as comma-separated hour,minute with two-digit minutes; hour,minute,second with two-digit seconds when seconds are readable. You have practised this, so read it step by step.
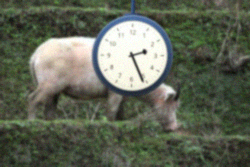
2,26
